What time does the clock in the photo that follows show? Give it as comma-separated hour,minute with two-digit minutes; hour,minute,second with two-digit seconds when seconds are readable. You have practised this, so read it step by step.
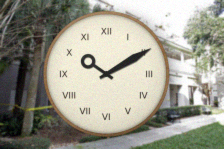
10,10
